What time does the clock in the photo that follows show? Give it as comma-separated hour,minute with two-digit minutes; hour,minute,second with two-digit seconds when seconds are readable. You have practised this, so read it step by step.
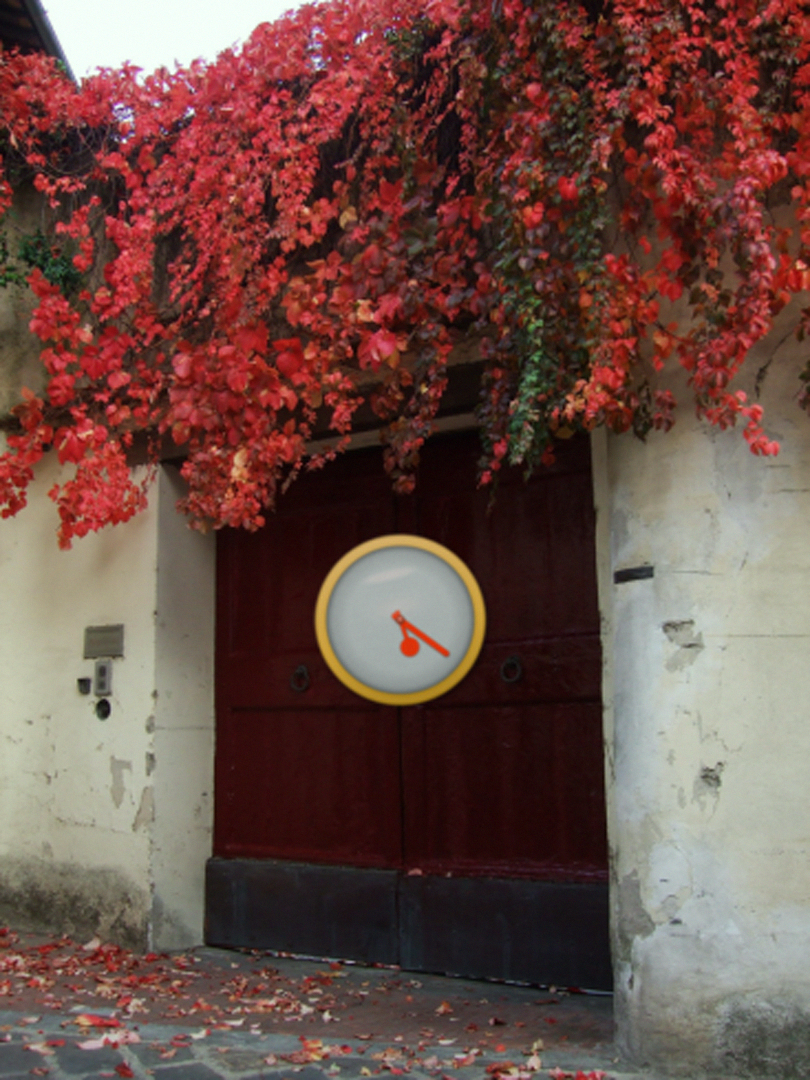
5,21
